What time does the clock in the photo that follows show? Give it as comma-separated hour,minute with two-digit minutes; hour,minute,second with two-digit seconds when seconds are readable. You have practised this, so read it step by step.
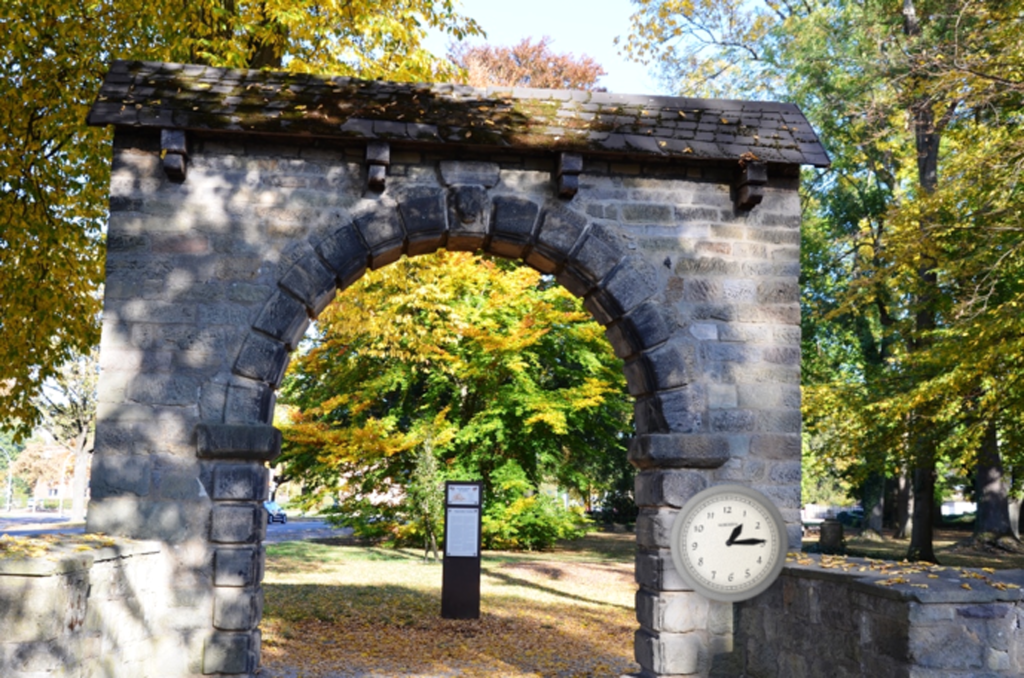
1,15
